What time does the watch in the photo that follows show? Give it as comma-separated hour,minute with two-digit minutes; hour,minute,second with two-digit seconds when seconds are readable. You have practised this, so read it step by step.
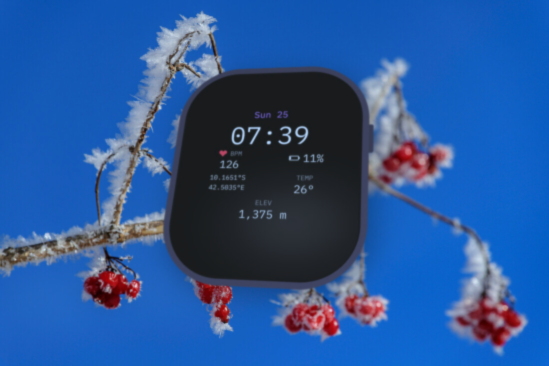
7,39
